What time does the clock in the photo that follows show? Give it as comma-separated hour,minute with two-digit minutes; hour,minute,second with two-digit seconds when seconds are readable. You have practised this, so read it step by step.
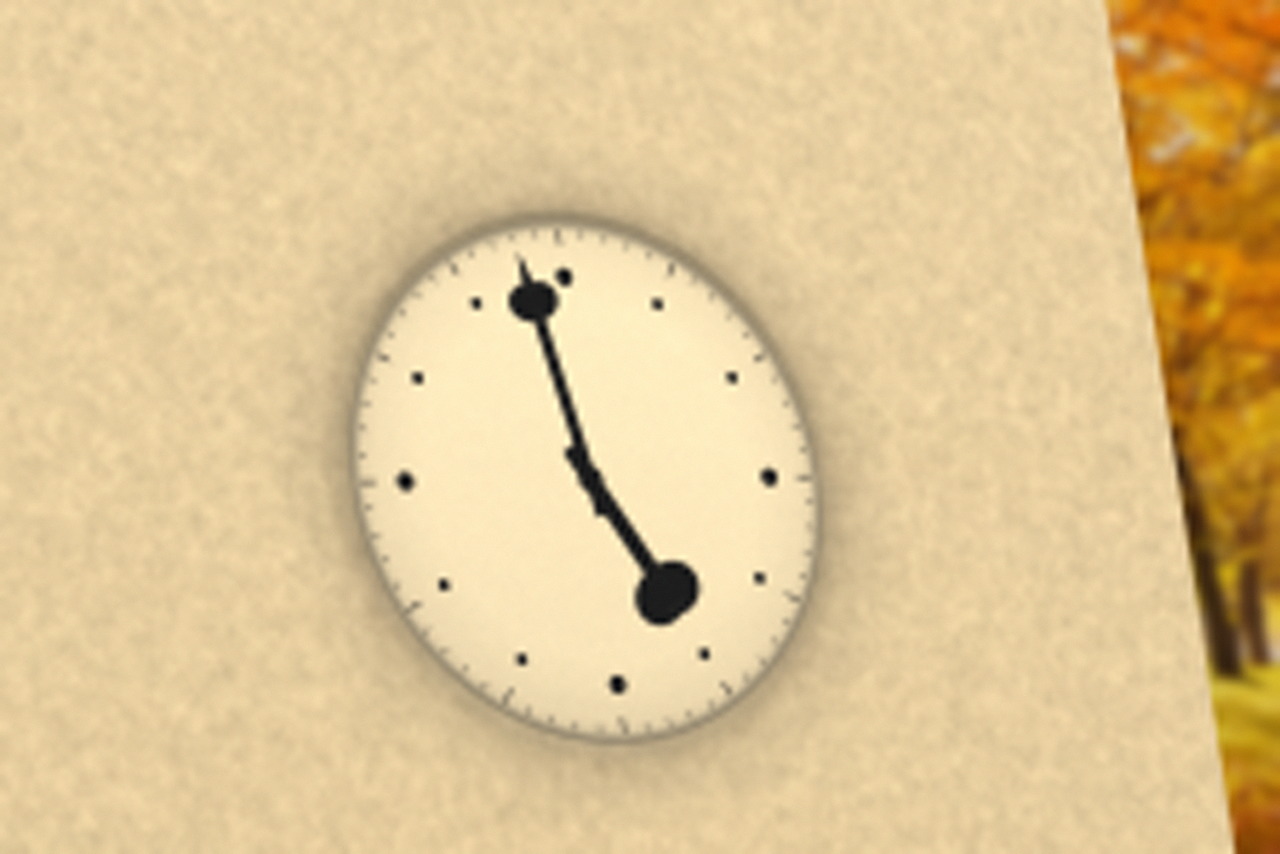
4,58
